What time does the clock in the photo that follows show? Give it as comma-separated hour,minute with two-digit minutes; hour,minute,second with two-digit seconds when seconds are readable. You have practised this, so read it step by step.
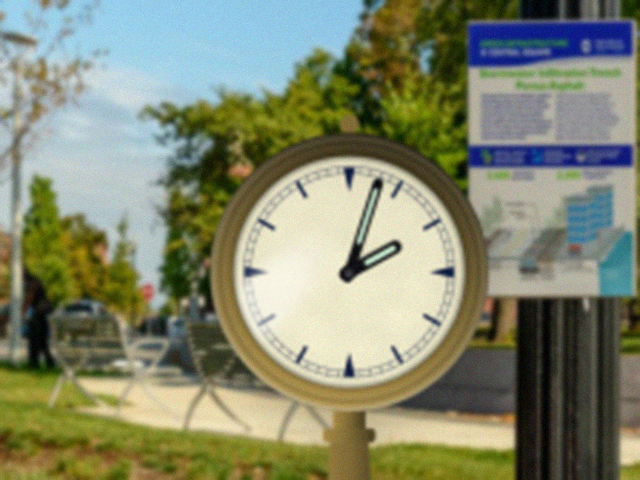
2,03
